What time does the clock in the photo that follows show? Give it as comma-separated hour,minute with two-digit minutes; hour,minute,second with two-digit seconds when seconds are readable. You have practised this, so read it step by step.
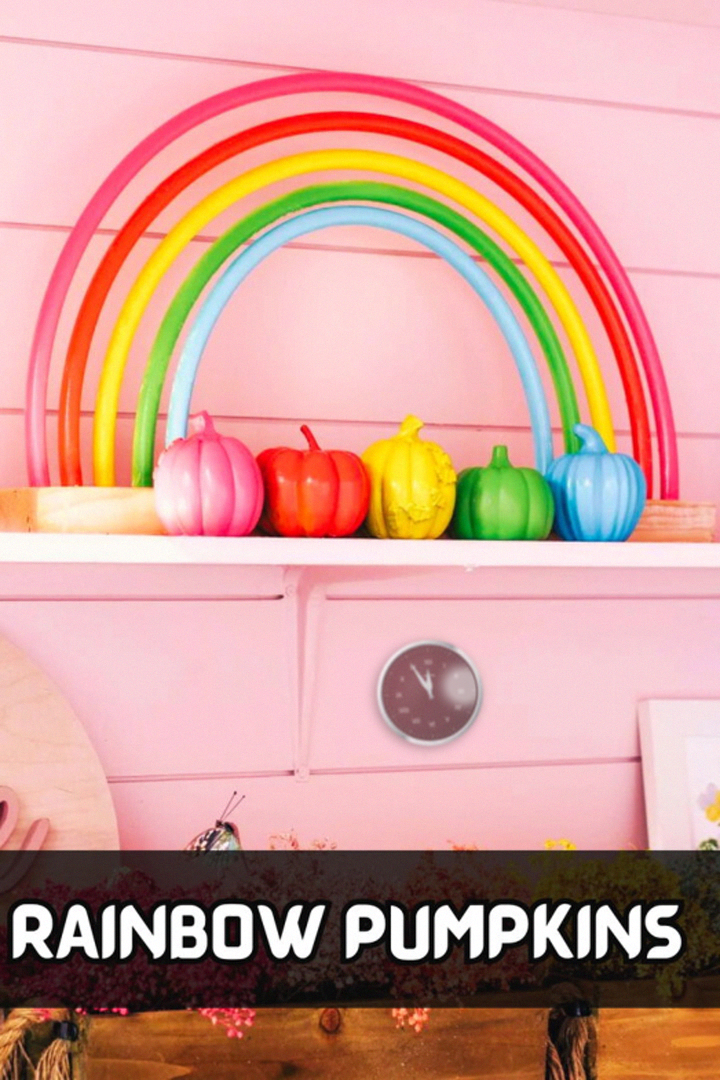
11,55
